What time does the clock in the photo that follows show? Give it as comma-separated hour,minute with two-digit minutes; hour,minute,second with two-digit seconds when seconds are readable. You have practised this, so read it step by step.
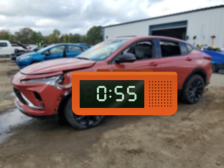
0,55
